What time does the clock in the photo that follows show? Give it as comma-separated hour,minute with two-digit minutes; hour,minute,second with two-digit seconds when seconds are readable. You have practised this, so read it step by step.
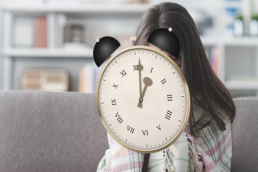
1,01
